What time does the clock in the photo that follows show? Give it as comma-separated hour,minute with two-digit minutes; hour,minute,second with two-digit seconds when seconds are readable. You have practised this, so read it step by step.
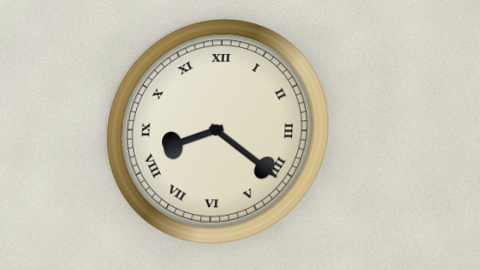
8,21
